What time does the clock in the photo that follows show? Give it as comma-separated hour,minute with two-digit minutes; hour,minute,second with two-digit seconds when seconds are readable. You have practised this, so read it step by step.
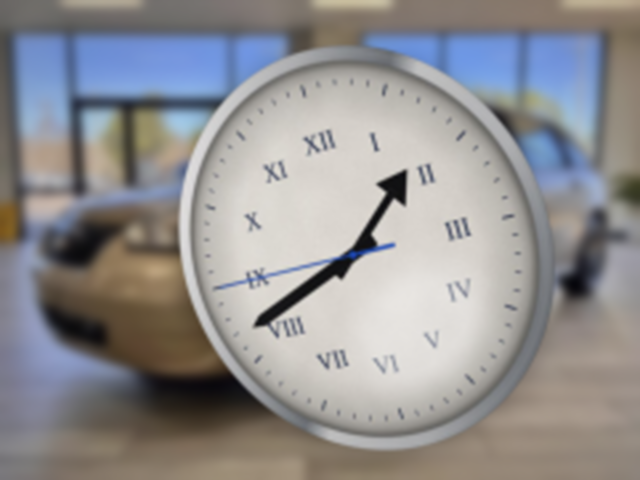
1,41,45
